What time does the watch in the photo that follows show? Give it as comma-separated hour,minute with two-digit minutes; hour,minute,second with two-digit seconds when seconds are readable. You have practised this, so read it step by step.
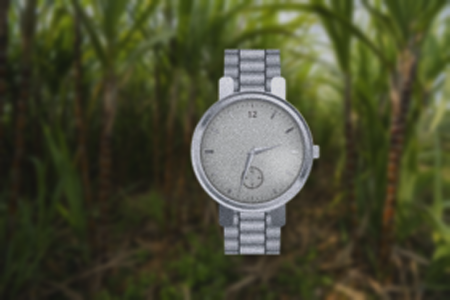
2,33
